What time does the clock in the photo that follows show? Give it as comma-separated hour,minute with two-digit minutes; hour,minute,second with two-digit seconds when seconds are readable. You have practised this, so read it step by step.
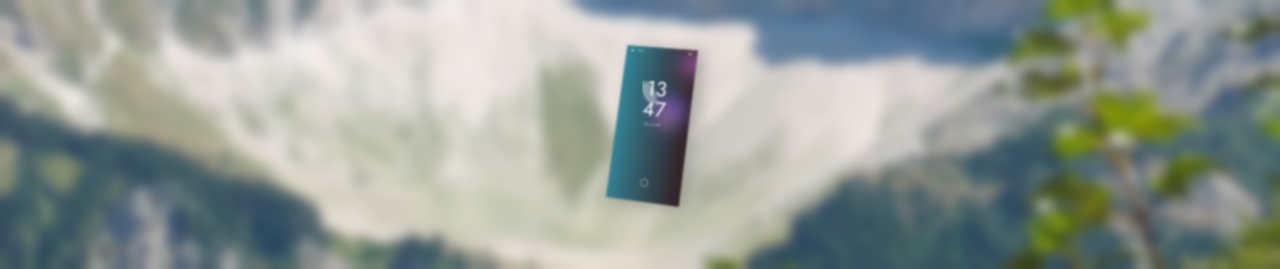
13,47
